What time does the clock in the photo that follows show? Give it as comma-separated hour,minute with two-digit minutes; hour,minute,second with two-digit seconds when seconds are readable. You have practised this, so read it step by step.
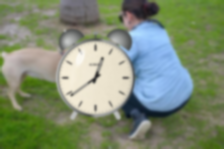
12,39
